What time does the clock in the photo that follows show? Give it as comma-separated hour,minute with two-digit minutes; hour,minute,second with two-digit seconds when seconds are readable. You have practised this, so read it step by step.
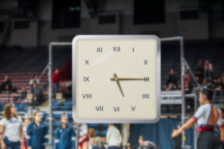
5,15
